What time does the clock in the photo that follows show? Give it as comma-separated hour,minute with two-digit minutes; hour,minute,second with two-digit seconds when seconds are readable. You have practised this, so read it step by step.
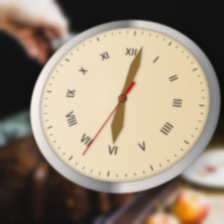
6,01,34
